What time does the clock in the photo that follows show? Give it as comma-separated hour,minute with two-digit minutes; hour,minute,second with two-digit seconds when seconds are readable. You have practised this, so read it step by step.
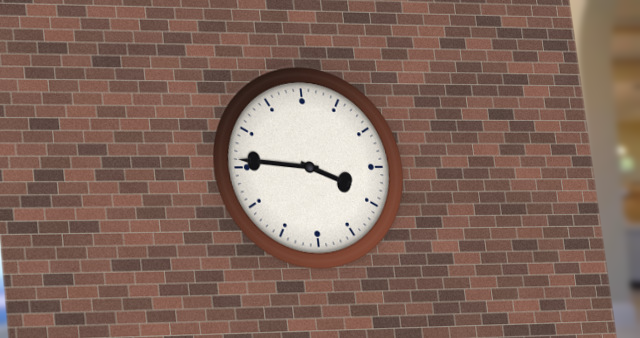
3,46
